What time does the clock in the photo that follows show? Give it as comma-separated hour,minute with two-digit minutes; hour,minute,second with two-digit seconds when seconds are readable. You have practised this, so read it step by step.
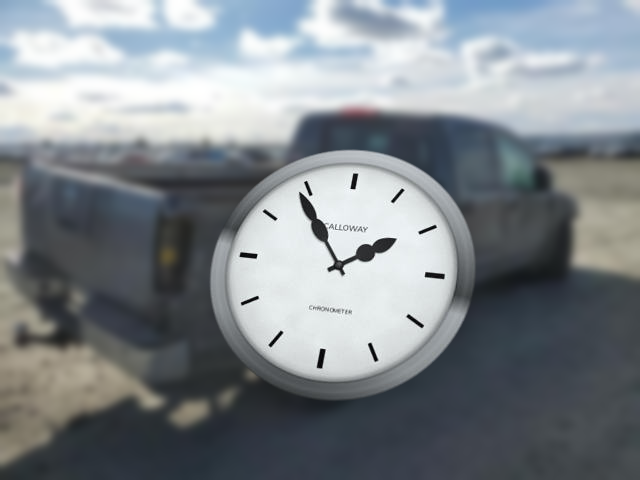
1,54
